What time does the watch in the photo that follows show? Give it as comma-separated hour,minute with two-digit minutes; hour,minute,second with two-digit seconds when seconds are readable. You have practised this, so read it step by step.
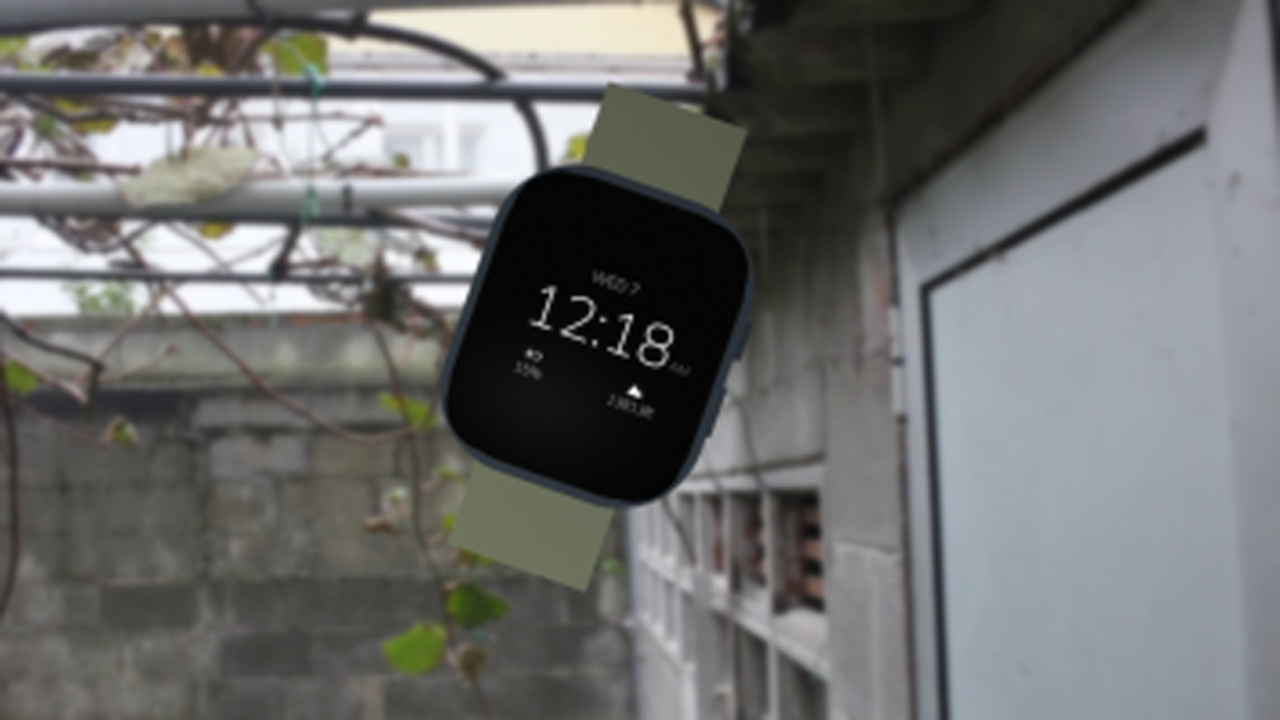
12,18
